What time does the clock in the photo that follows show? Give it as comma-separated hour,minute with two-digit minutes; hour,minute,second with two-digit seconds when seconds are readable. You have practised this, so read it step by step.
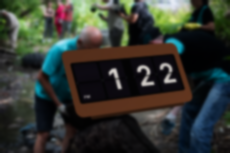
1,22
